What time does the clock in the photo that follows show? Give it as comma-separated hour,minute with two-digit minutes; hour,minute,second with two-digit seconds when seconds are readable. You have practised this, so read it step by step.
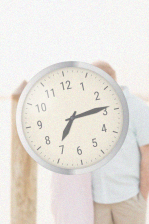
7,14
